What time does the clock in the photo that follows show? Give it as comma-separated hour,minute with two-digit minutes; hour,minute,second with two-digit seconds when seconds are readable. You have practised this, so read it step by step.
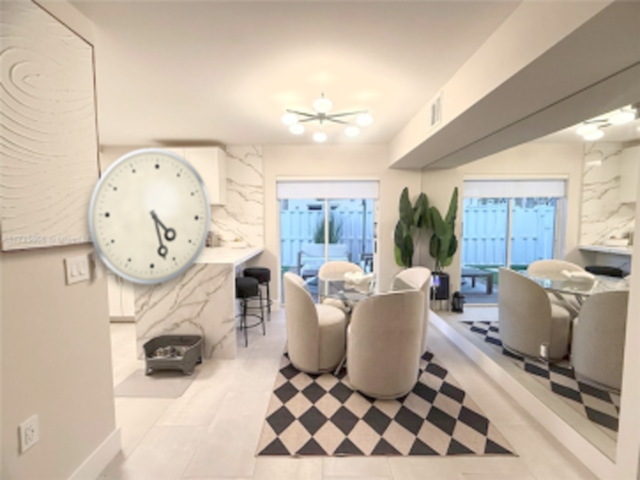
4,27
